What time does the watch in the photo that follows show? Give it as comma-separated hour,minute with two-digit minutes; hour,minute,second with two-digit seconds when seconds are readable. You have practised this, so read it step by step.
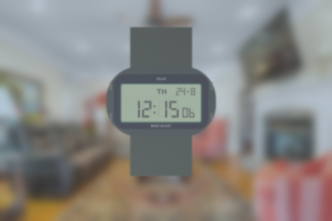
12,15,06
